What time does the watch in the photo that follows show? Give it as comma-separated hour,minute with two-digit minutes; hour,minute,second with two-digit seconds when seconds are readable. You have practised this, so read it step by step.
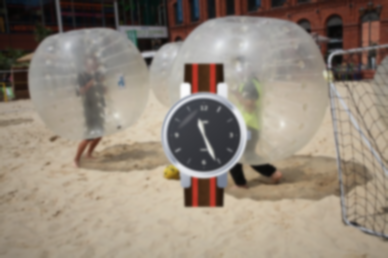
11,26
